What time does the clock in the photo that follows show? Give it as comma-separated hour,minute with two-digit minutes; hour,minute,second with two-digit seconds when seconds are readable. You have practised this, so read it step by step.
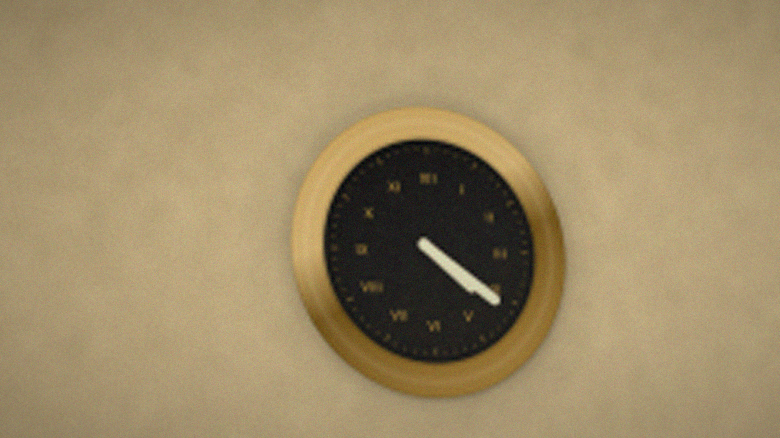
4,21
